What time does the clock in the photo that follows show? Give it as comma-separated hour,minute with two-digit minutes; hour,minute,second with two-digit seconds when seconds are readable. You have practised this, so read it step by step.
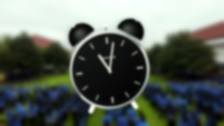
11,02
